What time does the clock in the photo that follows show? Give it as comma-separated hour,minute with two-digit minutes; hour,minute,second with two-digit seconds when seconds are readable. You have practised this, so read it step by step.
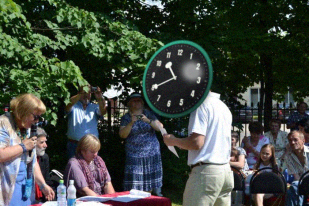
10,40
